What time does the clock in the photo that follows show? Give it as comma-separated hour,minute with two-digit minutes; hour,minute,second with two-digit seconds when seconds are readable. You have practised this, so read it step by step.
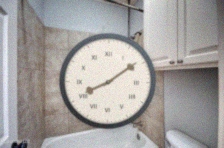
8,09
